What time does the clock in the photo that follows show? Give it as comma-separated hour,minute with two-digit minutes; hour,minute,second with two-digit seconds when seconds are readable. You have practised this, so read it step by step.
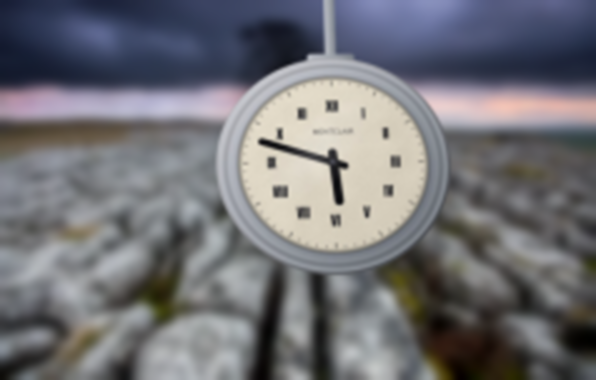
5,48
